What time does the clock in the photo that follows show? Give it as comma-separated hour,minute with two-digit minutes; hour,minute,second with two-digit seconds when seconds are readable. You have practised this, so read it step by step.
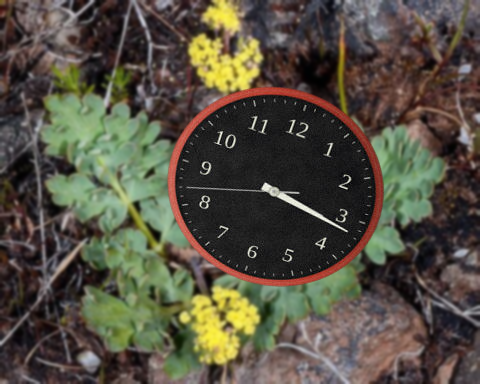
3,16,42
